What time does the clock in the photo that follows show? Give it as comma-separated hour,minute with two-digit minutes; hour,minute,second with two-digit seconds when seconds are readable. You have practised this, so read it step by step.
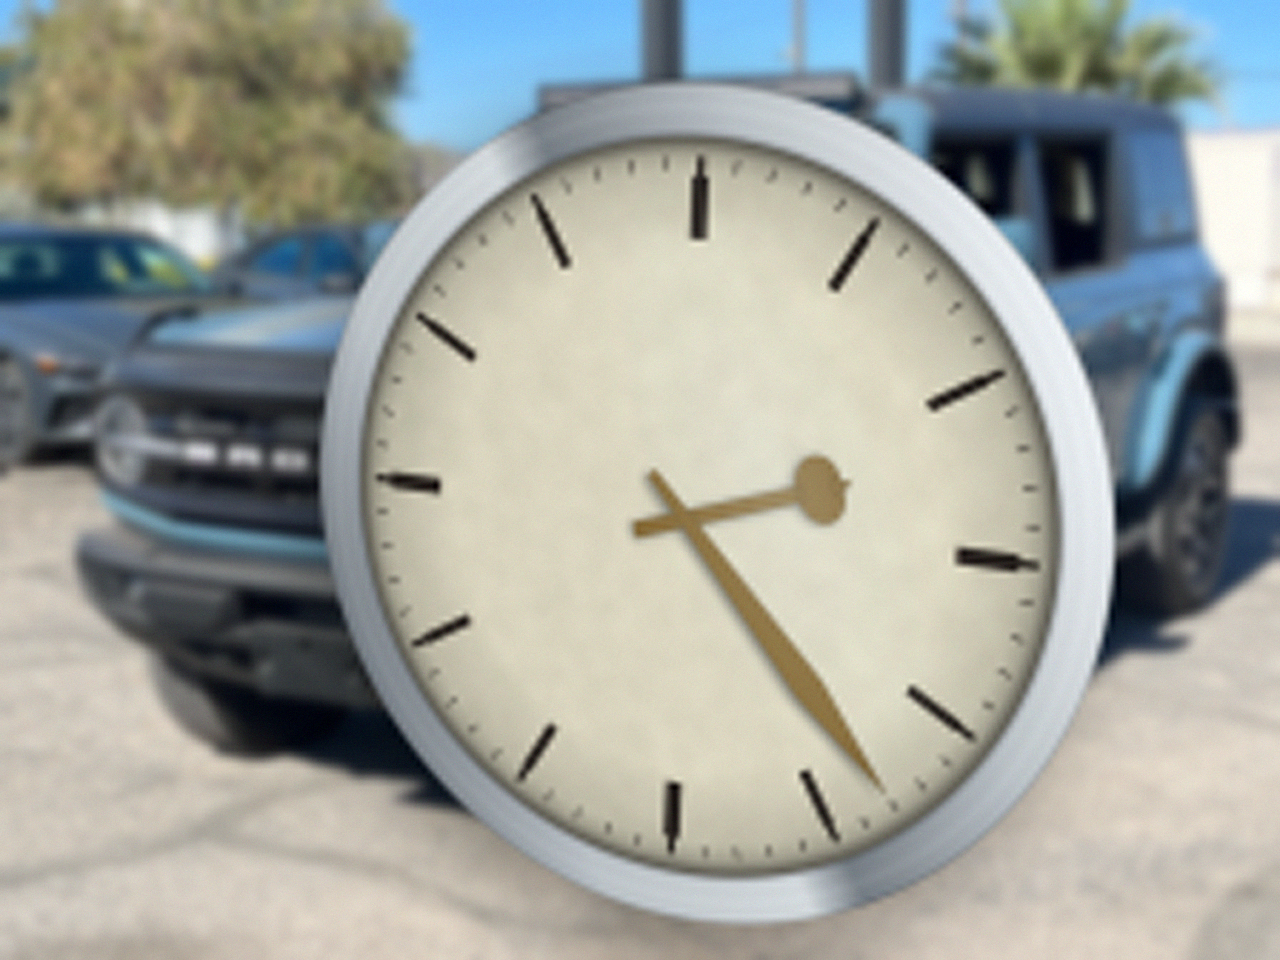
2,23
